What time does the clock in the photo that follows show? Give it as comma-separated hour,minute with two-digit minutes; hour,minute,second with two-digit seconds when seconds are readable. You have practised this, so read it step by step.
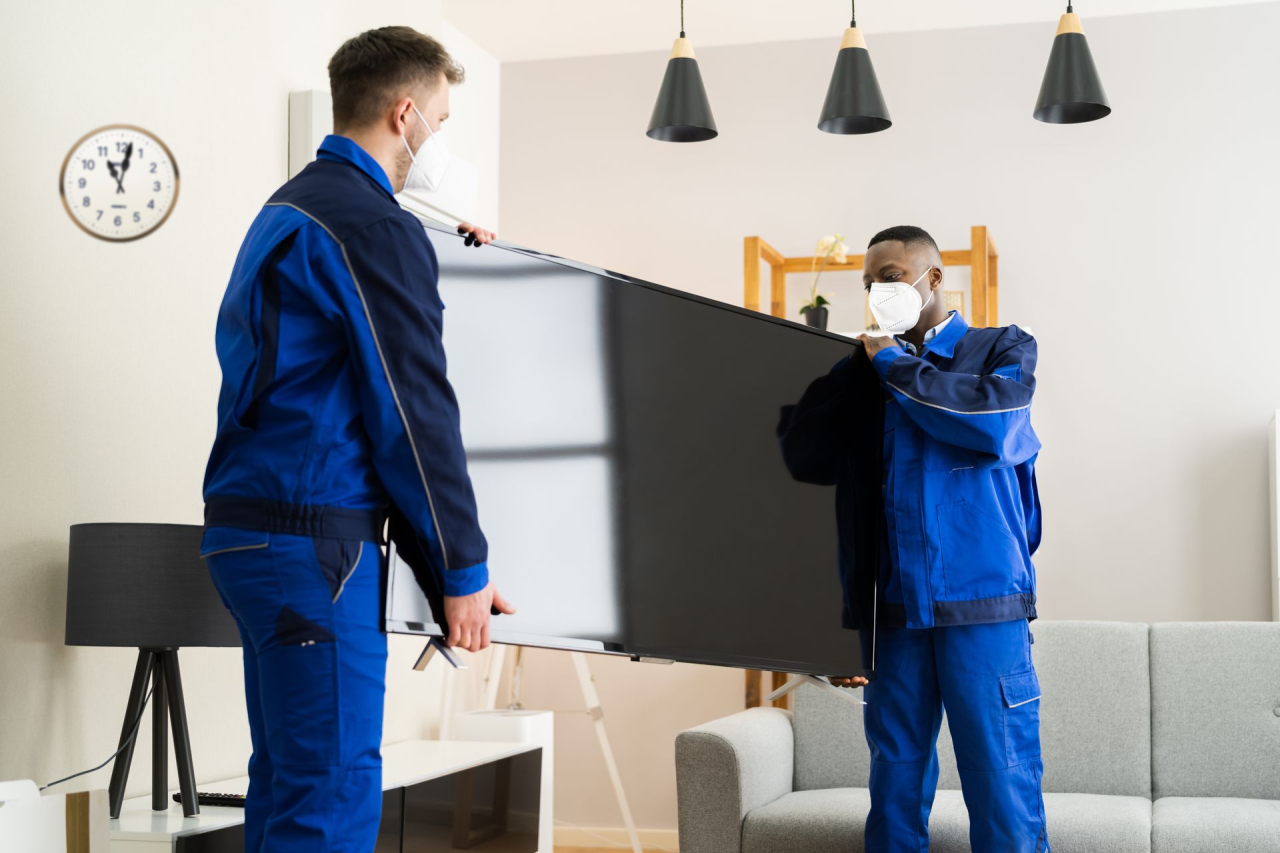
11,02
